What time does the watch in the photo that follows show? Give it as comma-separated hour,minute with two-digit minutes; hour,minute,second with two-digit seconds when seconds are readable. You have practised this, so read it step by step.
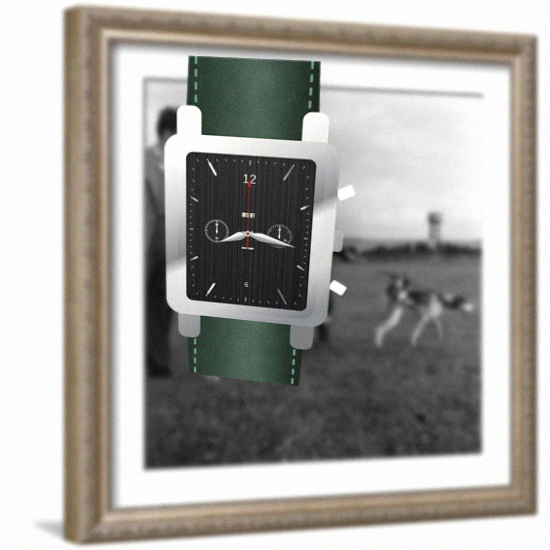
8,17
